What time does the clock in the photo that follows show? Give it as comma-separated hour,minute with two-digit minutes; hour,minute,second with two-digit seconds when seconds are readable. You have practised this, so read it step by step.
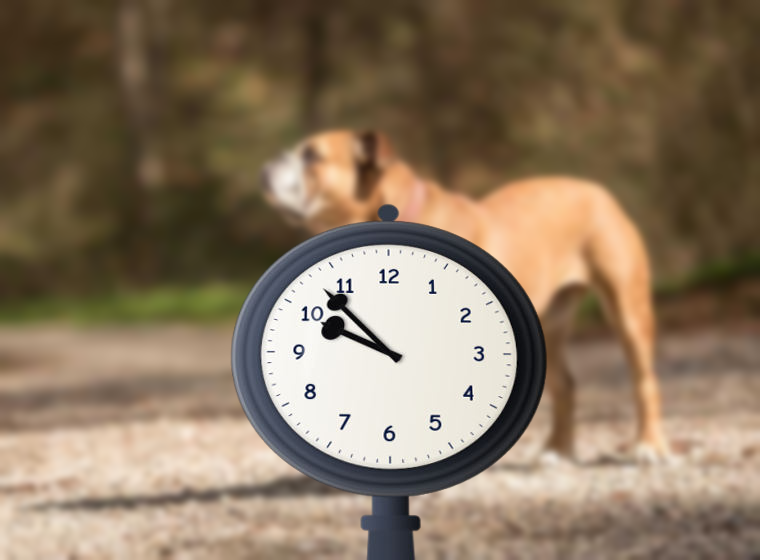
9,53
